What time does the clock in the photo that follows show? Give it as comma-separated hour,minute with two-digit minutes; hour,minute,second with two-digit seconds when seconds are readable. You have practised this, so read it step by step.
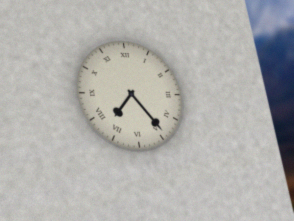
7,24
